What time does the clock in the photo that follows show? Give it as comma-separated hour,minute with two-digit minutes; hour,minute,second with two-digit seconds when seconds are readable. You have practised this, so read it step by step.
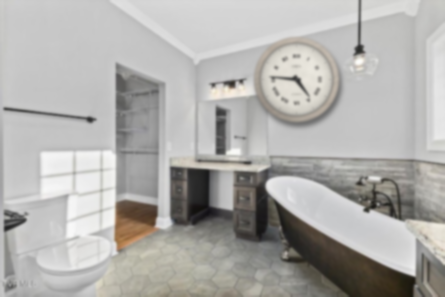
4,46
